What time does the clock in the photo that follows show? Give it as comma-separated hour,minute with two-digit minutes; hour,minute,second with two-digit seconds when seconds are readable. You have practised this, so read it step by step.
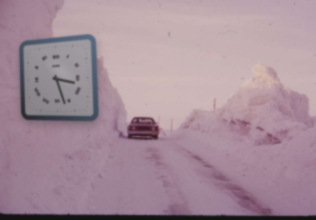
3,27
